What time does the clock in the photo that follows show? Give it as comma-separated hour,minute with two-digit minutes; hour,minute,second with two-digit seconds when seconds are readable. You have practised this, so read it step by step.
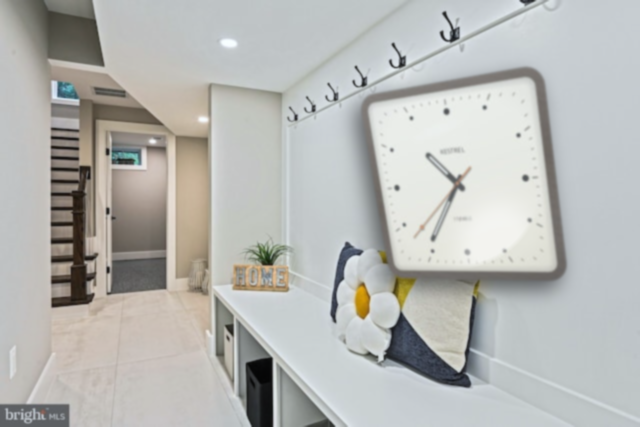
10,35,38
